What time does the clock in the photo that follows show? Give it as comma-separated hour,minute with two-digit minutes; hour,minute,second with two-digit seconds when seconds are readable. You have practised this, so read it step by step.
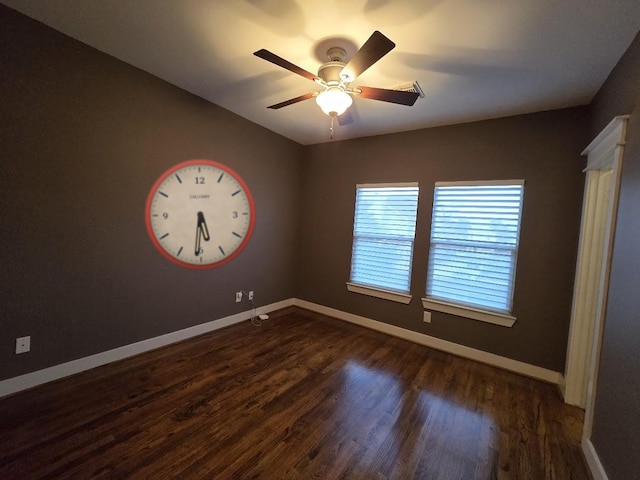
5,31
